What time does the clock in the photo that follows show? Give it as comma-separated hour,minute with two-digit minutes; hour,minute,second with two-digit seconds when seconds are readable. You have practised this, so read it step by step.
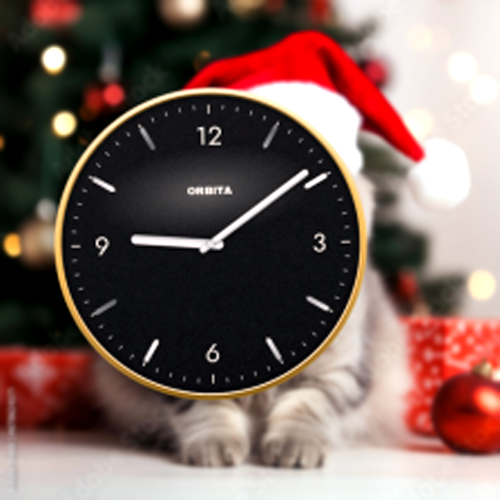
9,09
